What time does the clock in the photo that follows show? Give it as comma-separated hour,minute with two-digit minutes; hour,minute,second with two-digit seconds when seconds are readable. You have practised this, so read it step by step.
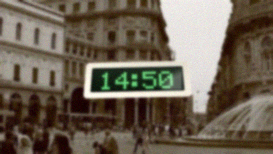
14,50
